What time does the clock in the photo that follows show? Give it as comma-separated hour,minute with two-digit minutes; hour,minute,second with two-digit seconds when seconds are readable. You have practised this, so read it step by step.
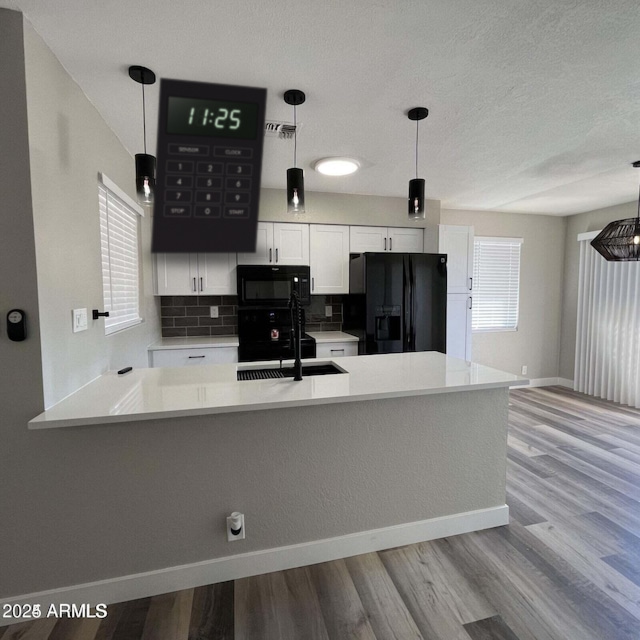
11,25
